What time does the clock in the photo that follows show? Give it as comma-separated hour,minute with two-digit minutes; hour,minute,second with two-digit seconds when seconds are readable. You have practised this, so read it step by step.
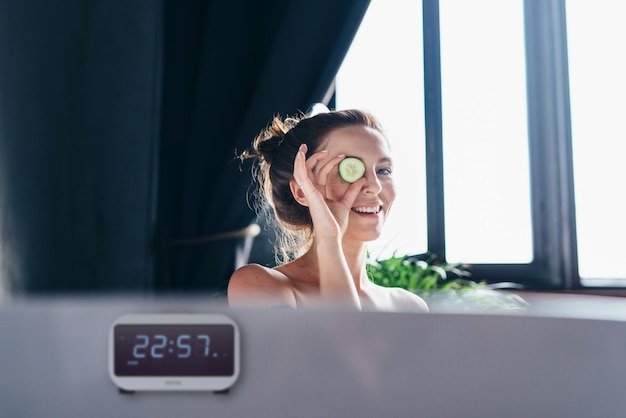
22,57
